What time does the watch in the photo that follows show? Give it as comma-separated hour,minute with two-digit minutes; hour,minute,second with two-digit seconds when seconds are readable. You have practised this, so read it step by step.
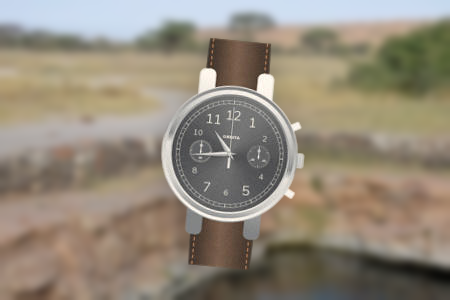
10,44
